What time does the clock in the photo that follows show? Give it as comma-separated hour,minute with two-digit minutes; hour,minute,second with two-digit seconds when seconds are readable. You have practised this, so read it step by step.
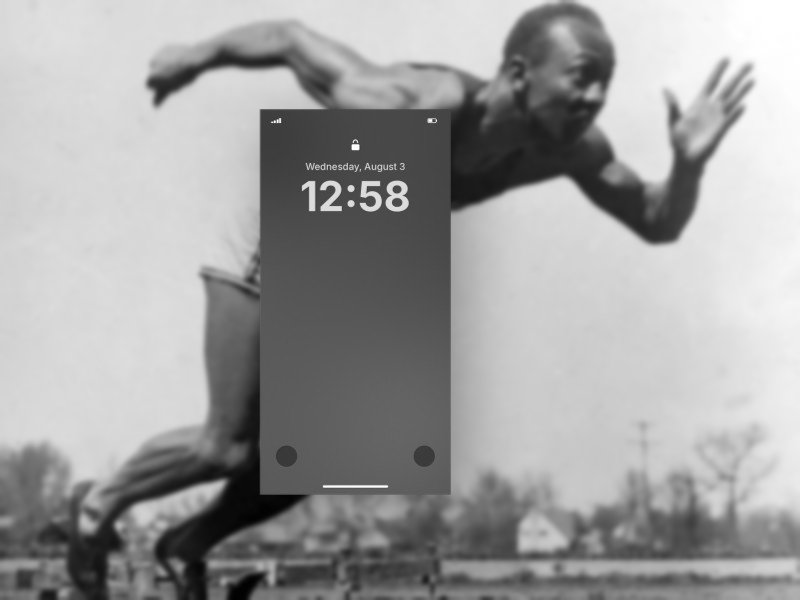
12,58
